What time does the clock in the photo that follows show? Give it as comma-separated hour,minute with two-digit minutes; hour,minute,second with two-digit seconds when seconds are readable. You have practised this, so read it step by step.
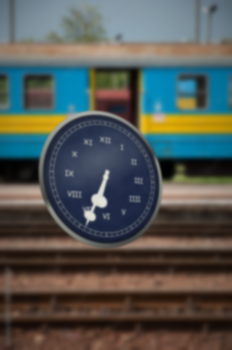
6,34
